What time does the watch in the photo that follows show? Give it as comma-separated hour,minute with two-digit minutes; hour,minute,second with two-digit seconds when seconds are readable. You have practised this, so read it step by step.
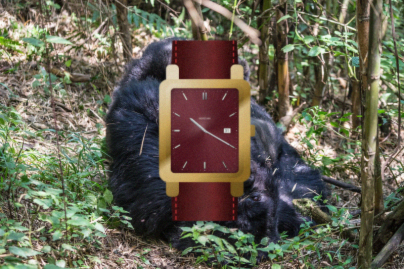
10,20
